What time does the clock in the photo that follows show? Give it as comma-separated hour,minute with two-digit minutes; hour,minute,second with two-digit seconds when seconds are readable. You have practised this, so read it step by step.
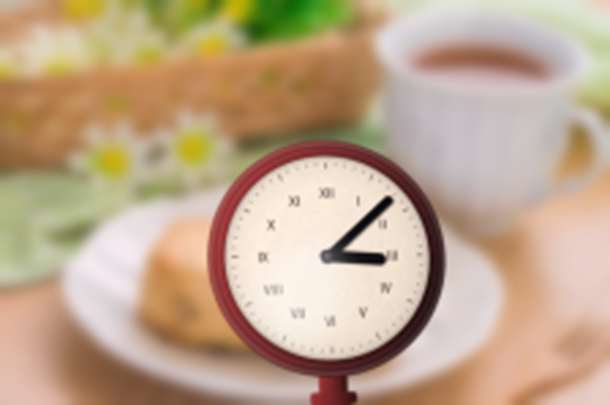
3,08
